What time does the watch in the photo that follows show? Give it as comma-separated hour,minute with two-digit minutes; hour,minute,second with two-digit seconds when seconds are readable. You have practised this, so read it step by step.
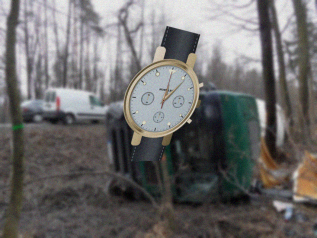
12,06
